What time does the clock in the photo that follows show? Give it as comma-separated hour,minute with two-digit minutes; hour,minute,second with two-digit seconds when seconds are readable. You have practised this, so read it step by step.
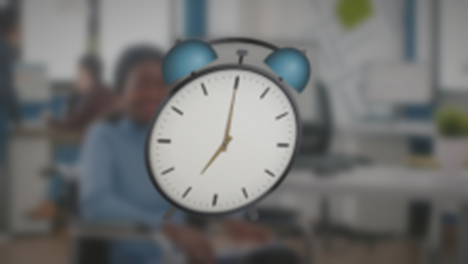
7,00
